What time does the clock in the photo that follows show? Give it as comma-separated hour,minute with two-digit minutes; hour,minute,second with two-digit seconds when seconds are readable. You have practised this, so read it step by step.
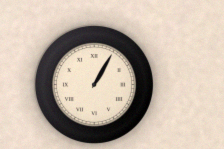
1,05
